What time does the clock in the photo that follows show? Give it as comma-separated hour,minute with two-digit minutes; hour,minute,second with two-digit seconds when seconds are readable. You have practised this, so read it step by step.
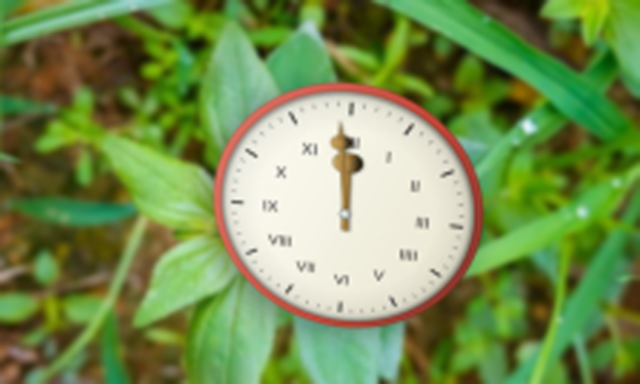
11,59
